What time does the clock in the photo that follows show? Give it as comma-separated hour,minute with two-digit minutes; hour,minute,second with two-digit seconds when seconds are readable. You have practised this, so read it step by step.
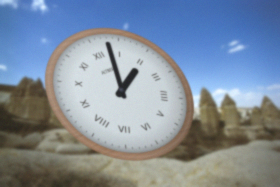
2,03
